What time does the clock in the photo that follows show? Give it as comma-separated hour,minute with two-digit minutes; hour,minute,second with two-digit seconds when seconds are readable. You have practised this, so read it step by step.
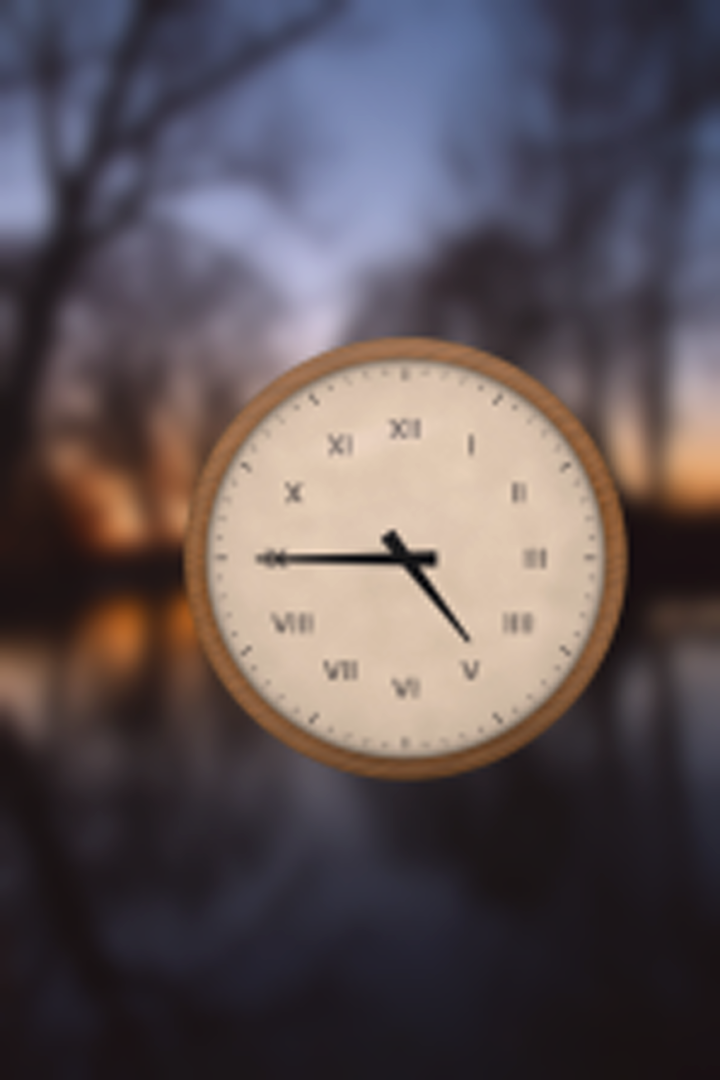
4,45
